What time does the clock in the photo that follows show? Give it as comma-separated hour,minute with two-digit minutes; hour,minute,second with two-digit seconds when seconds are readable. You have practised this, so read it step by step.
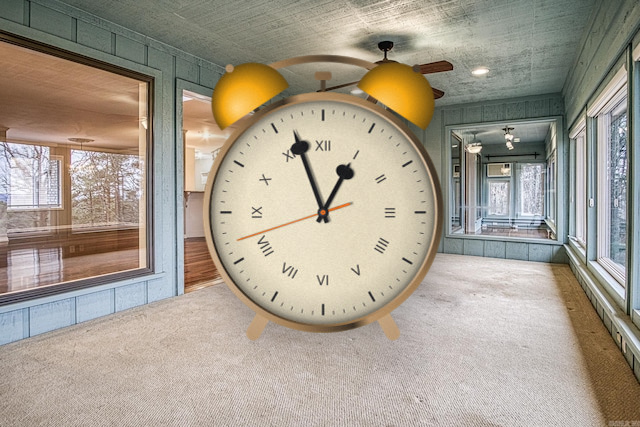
12,56,42
